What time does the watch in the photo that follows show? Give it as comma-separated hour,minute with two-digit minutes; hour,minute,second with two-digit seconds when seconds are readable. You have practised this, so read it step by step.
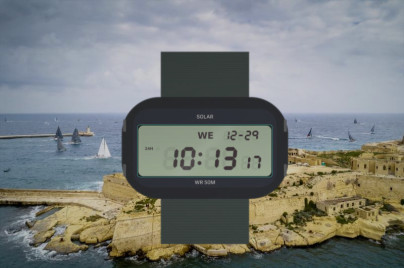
10,13,17
